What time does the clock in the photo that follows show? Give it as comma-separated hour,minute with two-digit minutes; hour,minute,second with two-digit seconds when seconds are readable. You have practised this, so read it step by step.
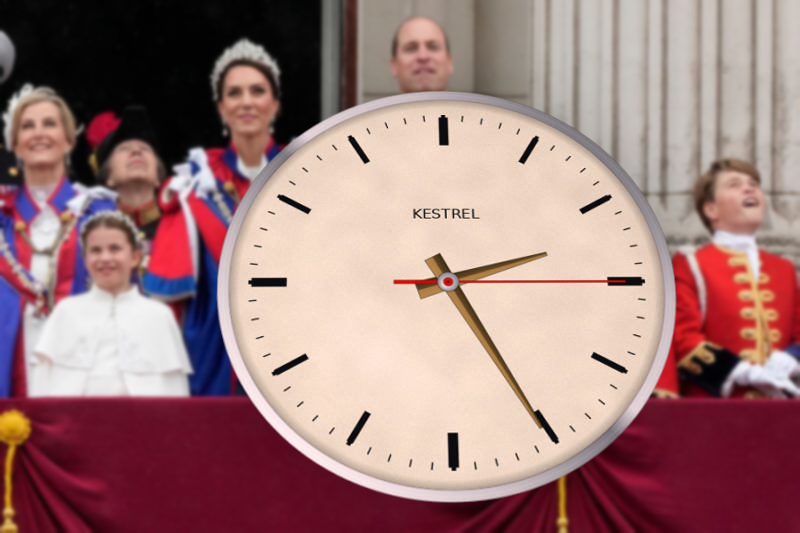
2,25,15
